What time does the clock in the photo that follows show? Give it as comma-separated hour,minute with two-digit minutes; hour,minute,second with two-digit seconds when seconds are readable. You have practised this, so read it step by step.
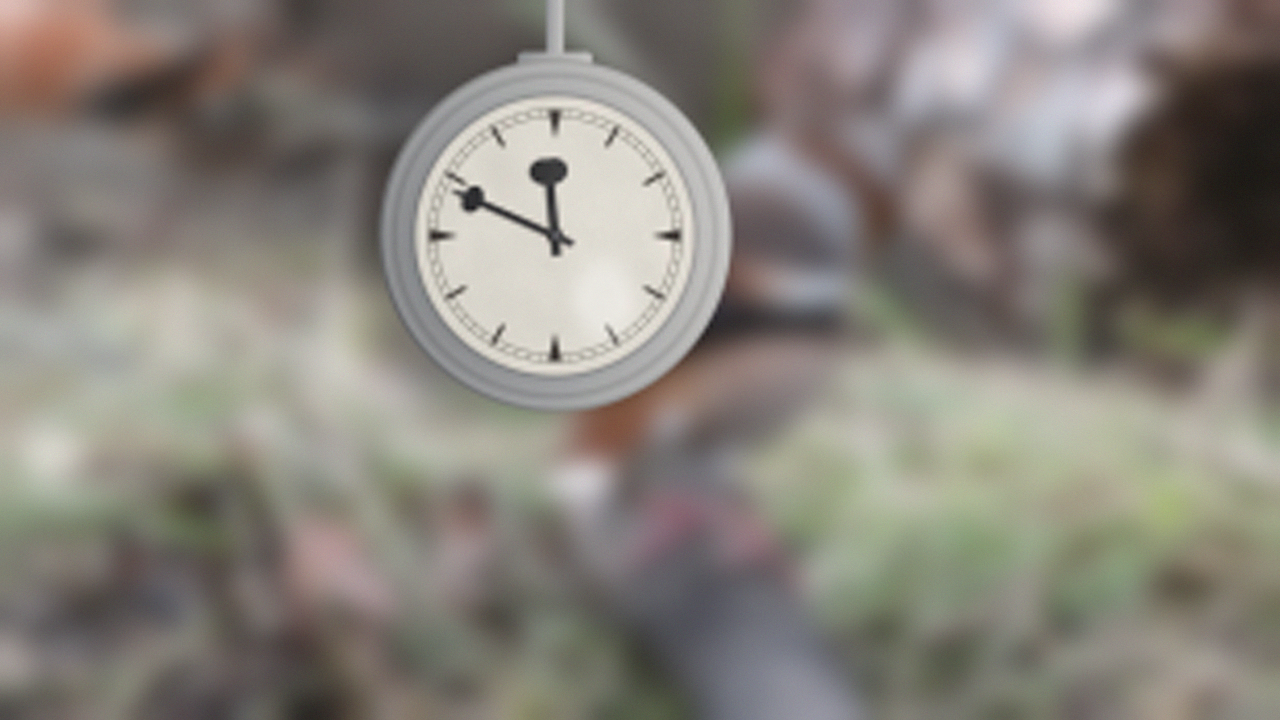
11,49
